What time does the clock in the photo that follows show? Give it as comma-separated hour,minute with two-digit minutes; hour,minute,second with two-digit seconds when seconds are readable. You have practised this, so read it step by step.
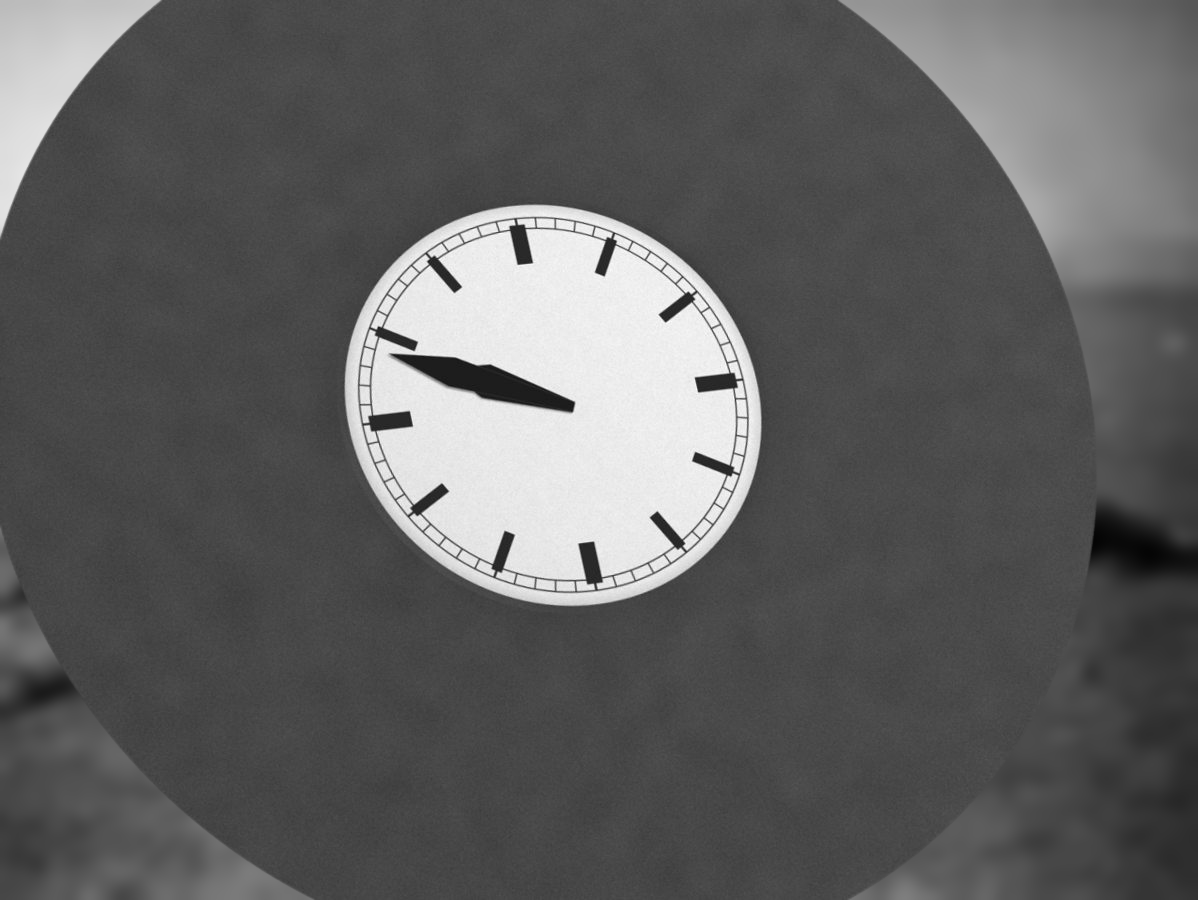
9,49
